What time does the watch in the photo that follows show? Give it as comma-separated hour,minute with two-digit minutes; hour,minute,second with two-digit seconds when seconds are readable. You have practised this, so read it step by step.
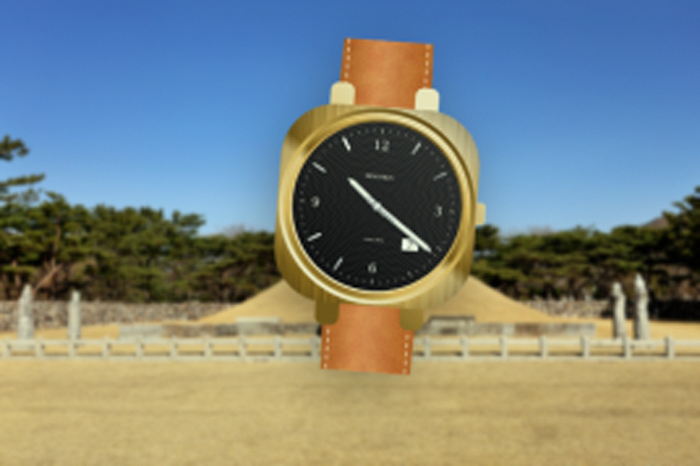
10,21
